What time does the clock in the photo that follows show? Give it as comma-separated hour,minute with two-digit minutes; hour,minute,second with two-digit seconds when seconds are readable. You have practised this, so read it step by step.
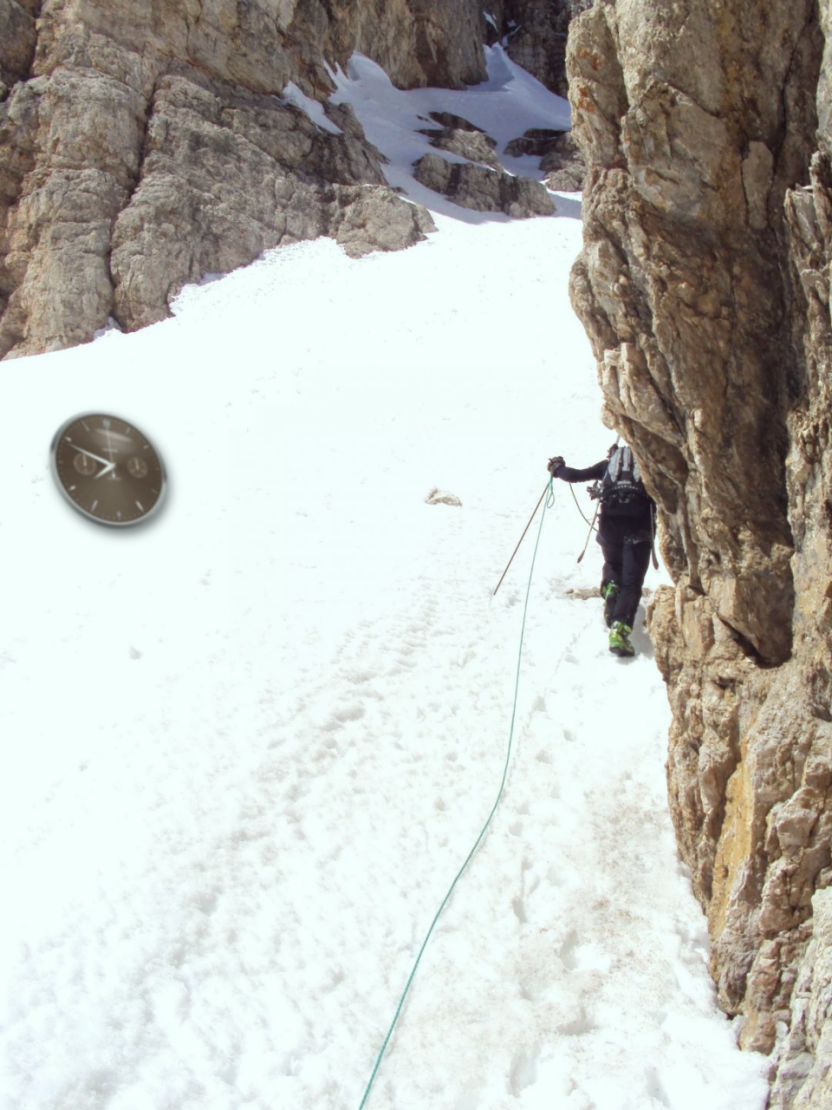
7,49
